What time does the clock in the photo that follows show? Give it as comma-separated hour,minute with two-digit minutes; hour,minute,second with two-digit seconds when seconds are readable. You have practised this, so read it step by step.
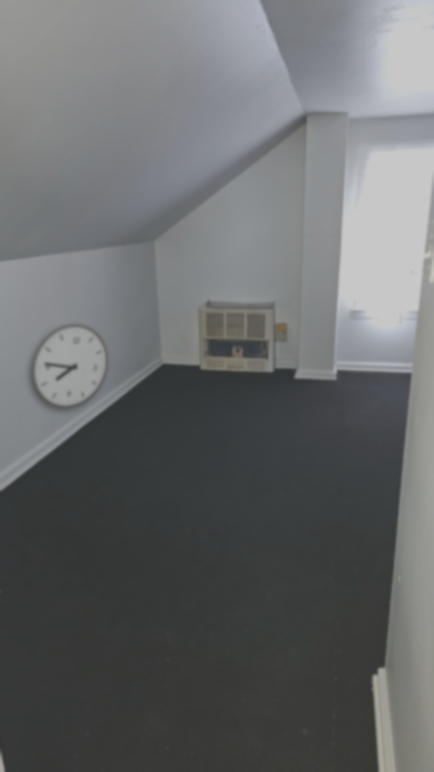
7,46
